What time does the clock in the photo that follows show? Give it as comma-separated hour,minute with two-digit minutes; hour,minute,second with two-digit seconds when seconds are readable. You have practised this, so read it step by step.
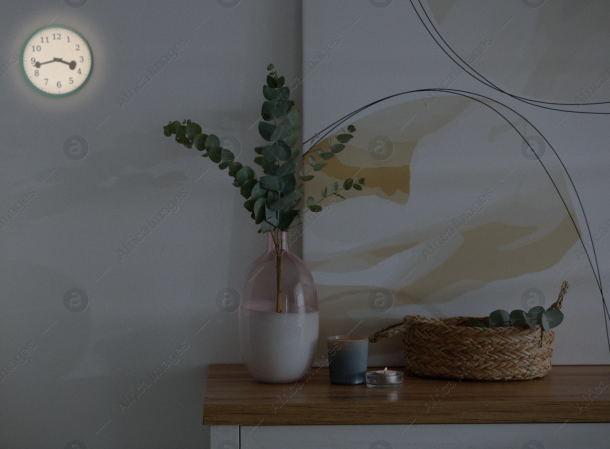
3,43
